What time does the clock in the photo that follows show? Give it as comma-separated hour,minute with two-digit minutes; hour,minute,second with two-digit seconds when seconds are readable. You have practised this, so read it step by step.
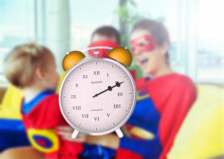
2,11
